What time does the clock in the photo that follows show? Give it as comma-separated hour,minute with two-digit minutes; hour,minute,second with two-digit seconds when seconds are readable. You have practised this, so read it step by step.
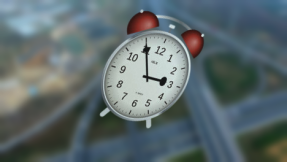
2,55
